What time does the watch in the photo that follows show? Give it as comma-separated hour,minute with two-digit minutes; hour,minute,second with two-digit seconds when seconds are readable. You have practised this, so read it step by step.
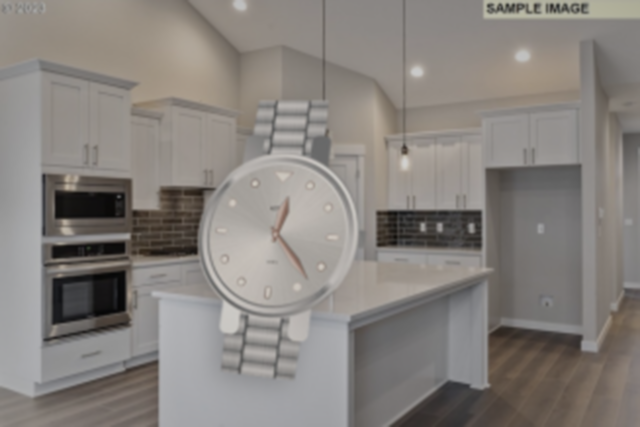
12,23
